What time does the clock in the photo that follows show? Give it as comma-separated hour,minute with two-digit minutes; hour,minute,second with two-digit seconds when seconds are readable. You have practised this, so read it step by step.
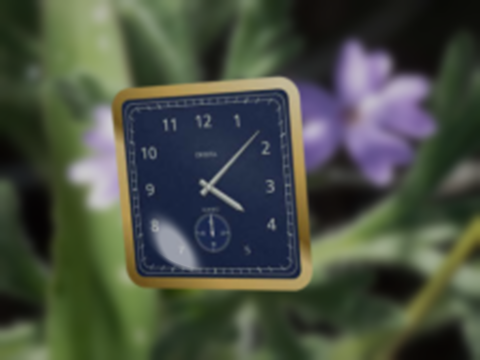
4,08
